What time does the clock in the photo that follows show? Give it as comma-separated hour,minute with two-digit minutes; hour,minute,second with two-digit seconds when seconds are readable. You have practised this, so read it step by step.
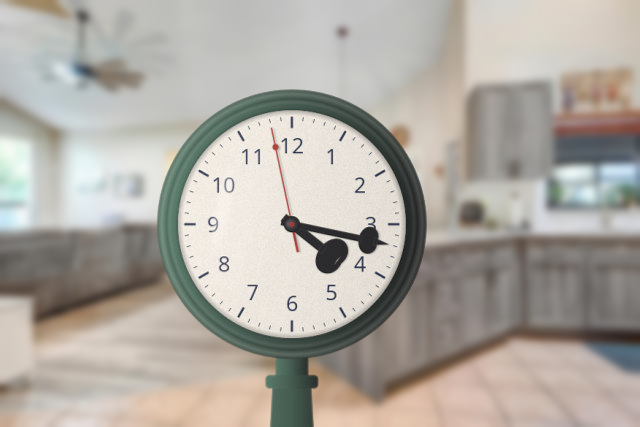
4,16,58
